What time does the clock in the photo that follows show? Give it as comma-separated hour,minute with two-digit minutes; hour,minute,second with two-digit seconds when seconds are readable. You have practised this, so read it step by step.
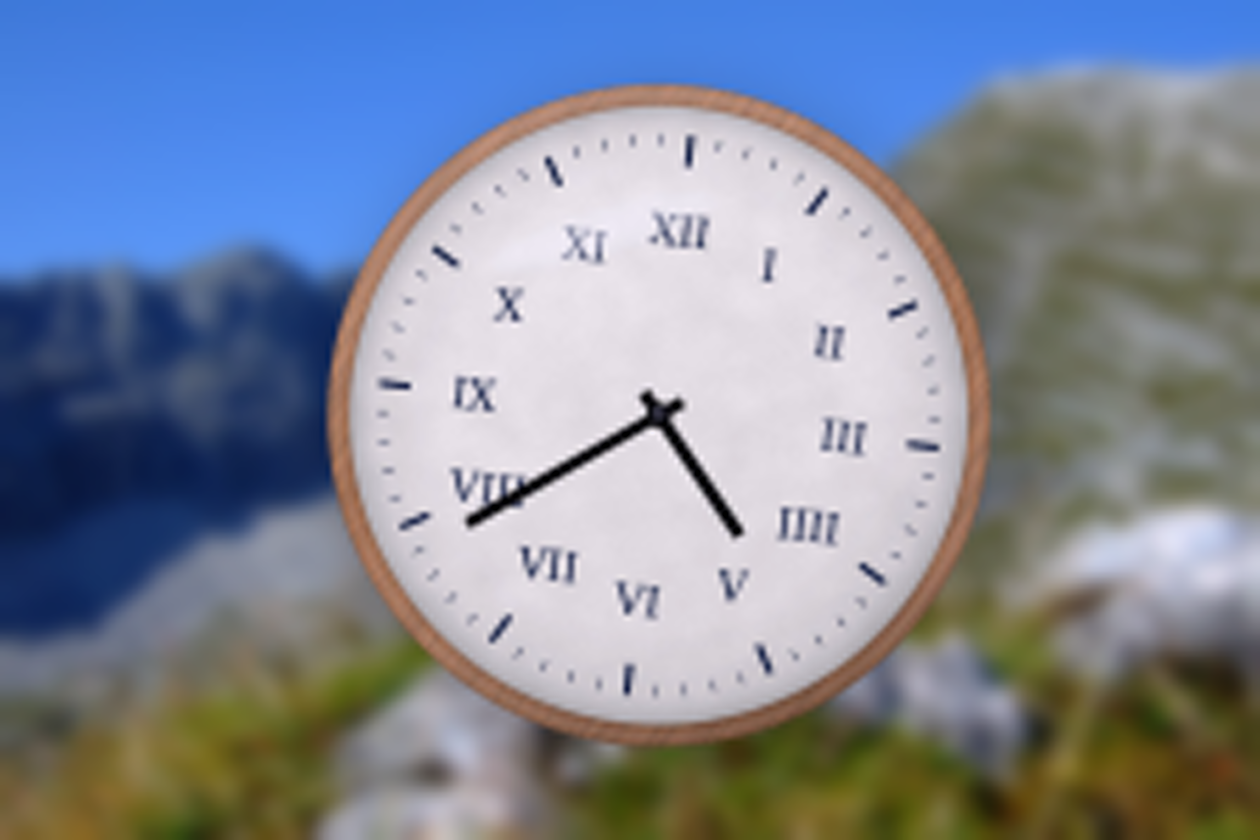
4,39
